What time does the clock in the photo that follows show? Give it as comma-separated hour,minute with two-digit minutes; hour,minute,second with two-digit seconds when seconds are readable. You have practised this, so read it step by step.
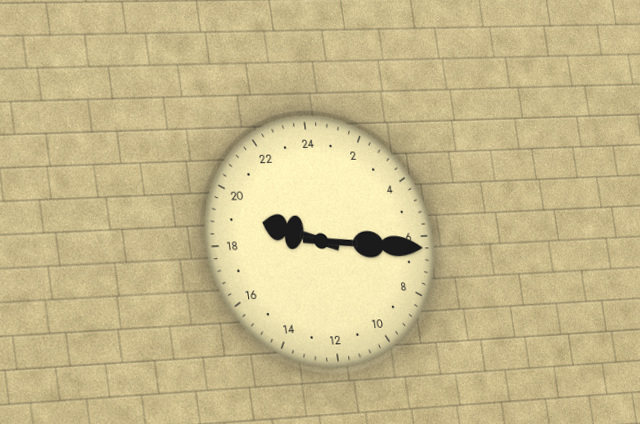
19,16
